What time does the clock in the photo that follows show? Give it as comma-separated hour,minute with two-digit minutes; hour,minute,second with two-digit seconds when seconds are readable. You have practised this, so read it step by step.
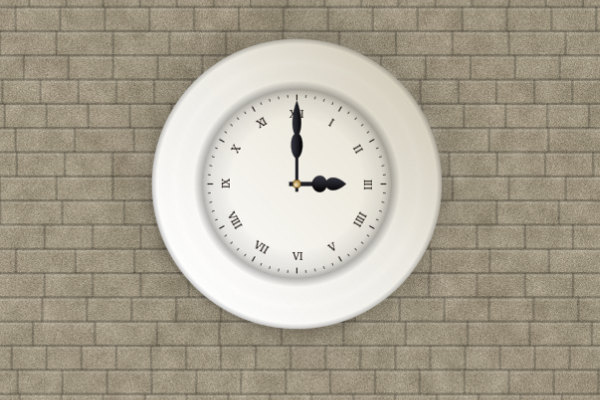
3,00
